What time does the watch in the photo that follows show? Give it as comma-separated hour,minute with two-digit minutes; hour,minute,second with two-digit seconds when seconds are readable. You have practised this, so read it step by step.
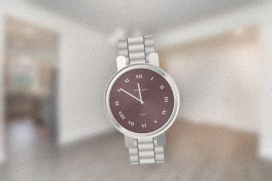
11,51
